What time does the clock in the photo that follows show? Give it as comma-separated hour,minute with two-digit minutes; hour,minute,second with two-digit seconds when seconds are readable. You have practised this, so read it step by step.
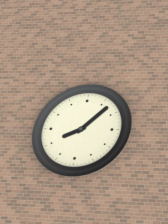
8,07
